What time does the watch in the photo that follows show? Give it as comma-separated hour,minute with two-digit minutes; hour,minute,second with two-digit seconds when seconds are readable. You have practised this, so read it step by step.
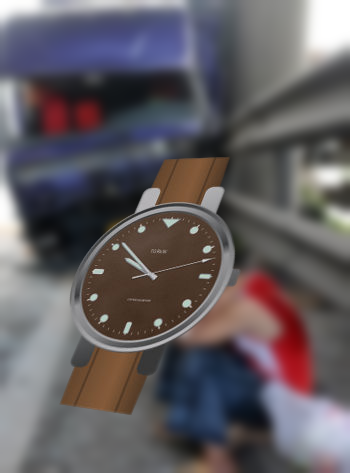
9,51,12
